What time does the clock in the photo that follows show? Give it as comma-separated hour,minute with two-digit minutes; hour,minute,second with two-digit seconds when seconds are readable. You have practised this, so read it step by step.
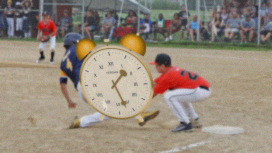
1,27
